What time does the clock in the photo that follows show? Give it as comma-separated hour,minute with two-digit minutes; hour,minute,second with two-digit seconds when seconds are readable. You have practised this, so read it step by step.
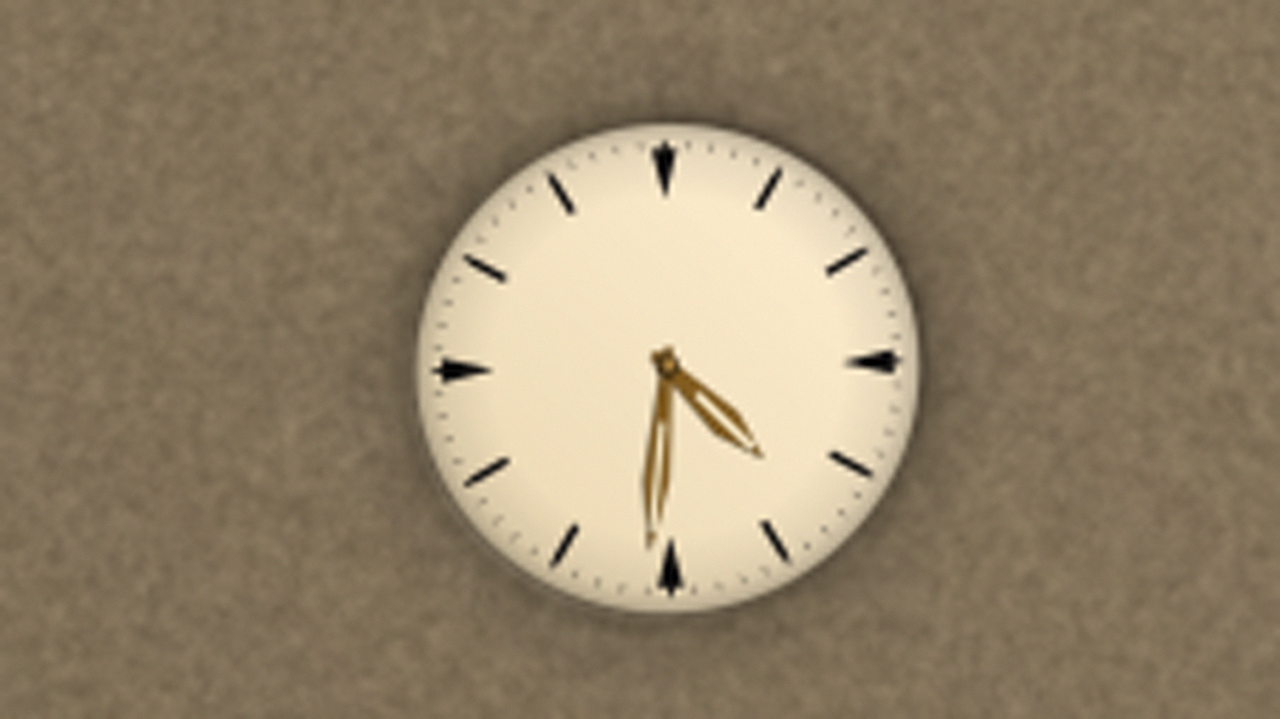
4,31
